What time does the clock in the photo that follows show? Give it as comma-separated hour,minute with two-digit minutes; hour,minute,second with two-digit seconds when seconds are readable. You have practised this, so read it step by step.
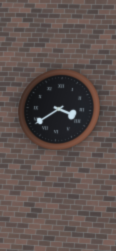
3,39
